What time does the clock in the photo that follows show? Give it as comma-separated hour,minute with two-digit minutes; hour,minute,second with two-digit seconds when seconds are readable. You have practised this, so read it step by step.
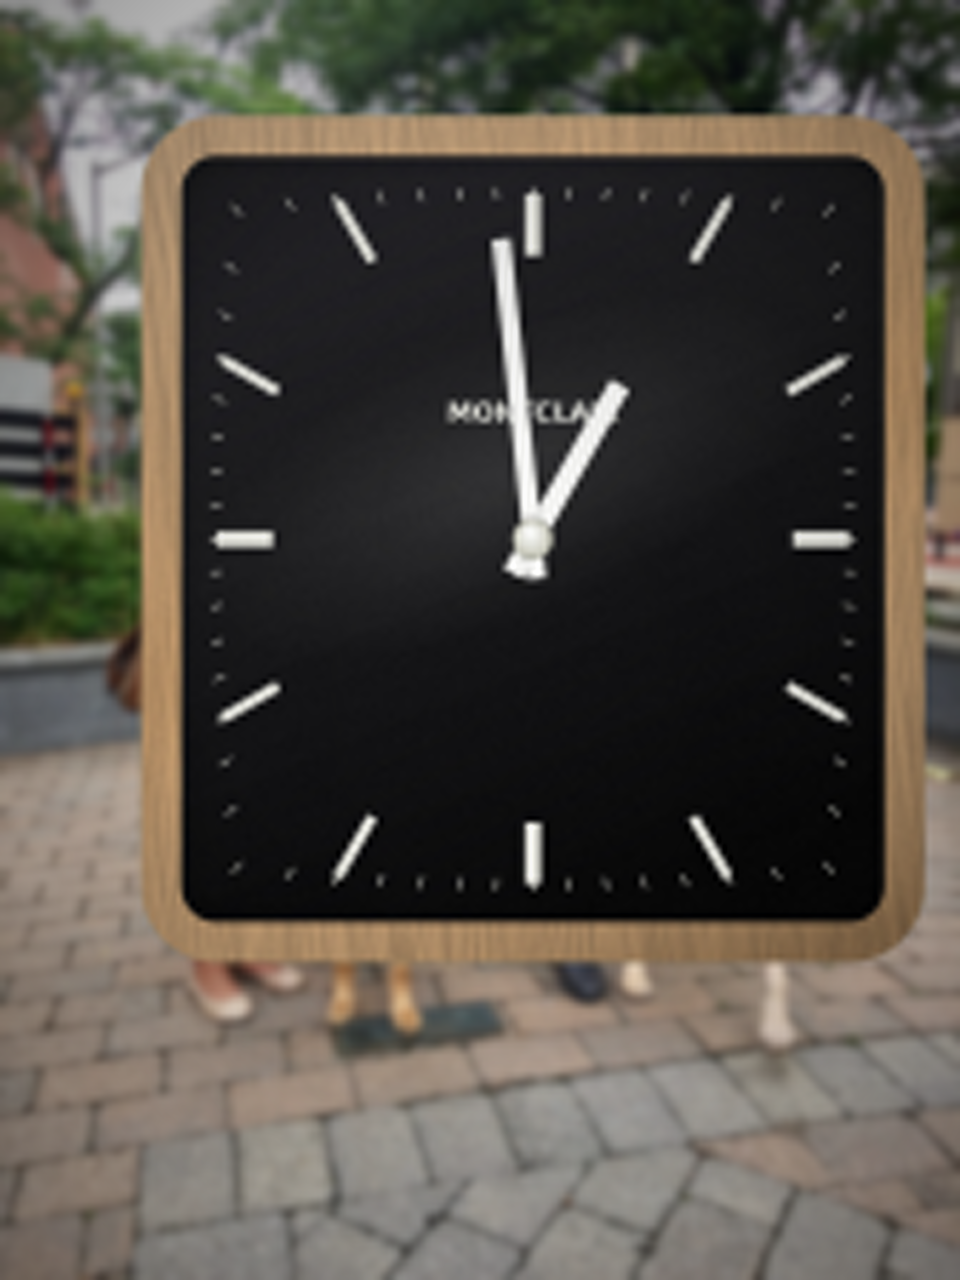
12,59
